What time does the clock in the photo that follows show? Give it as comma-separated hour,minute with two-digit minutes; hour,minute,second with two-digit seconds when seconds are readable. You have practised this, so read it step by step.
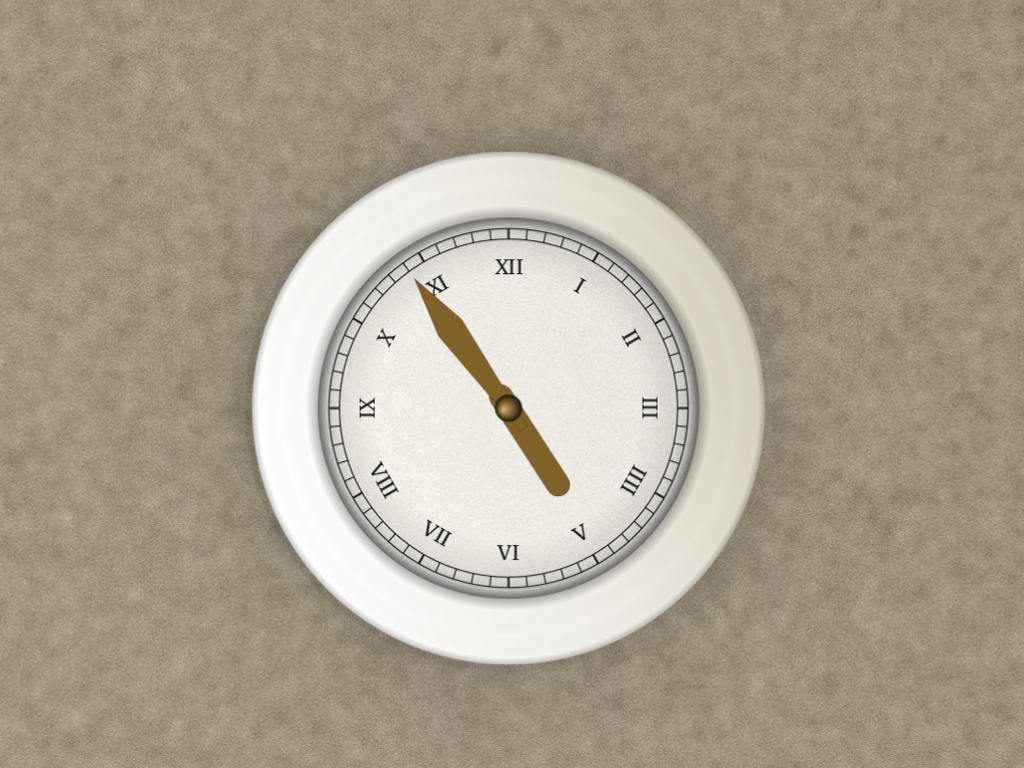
4,54
